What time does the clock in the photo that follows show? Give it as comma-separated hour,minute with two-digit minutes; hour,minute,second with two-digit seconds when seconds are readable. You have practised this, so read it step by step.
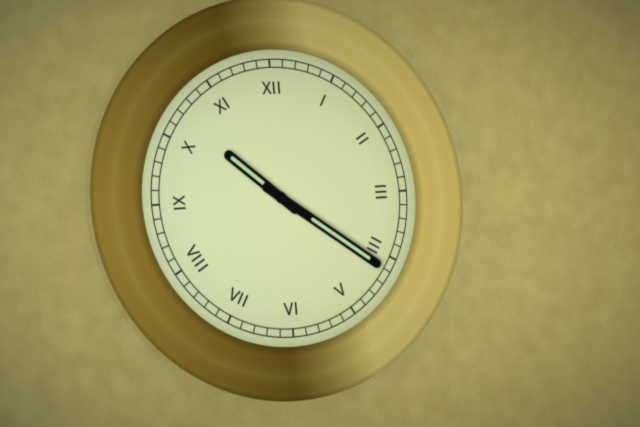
10,21
